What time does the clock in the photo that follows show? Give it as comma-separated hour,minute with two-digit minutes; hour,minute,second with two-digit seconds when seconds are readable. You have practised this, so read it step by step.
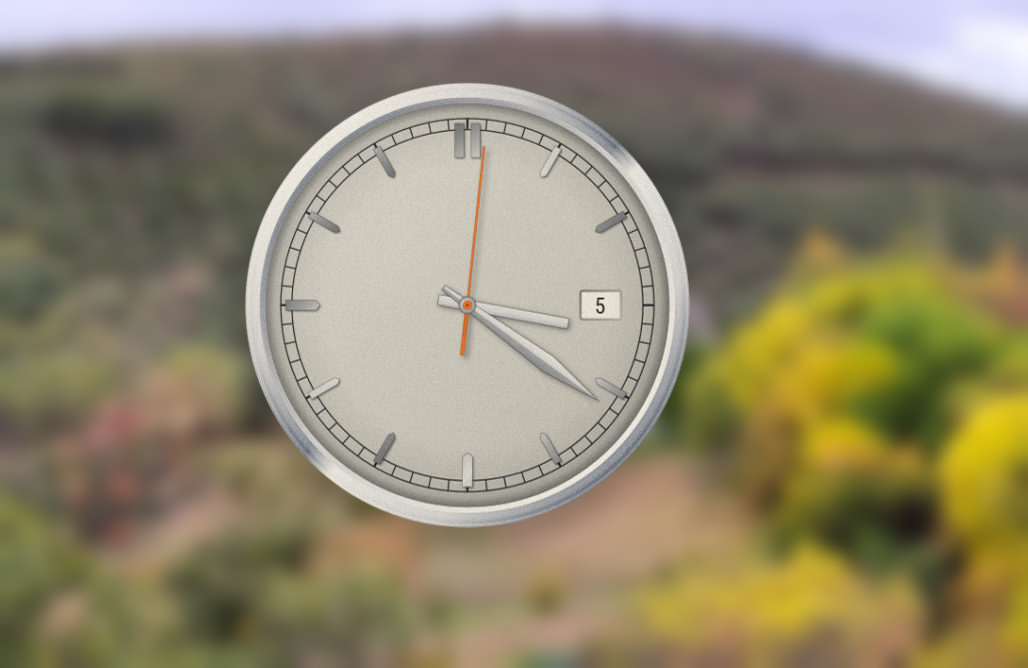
3,21,01
